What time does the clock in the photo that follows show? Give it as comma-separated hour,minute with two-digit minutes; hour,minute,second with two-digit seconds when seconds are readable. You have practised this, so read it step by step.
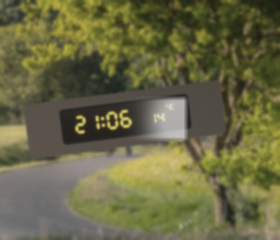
21,06
